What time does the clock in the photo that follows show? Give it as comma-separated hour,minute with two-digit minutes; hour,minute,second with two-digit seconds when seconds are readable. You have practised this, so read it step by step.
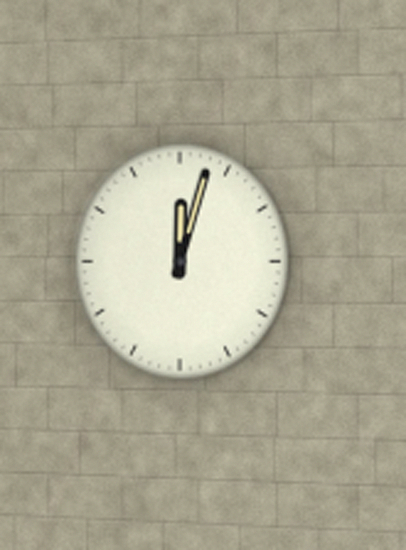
12,03
